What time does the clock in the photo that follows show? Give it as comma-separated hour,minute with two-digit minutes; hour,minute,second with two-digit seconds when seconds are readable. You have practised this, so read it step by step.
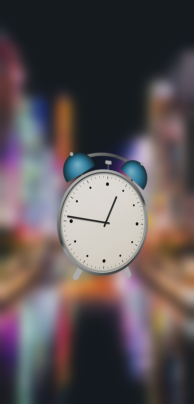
12,46
